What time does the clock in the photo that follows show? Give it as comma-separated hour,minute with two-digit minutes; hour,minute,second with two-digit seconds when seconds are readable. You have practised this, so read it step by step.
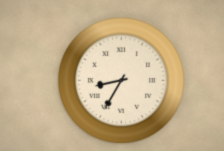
8,35
